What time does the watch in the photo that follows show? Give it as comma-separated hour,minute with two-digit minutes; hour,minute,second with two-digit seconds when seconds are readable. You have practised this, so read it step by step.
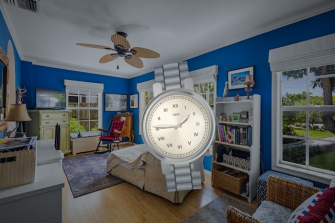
1,46
